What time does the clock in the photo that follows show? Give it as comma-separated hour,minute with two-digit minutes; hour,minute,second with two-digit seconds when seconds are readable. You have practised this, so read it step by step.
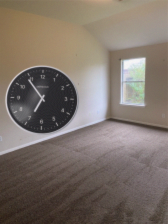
6,54
